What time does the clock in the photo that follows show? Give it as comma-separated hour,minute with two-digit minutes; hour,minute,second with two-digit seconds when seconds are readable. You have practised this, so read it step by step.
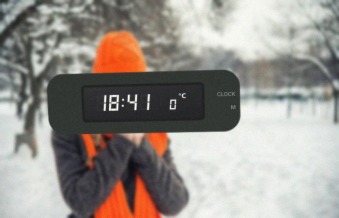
18,41
